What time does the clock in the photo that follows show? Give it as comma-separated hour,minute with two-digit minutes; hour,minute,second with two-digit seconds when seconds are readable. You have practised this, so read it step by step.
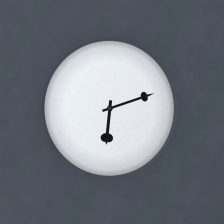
6,12
